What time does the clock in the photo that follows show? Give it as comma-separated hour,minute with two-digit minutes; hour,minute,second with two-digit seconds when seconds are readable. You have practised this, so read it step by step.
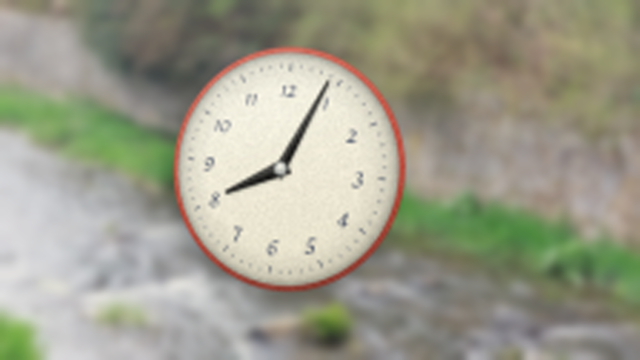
8,04
